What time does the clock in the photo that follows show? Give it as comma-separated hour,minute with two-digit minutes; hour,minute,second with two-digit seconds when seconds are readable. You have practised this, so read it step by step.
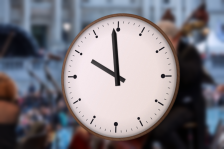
9,59
